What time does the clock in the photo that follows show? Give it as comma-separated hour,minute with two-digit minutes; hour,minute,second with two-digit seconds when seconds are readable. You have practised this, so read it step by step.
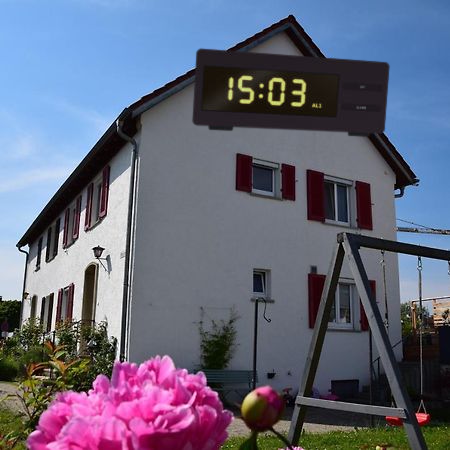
15,03
